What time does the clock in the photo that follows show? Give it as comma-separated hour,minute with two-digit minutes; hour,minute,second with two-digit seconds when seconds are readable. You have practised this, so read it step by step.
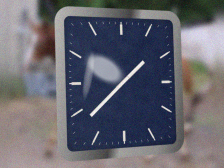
1,38
